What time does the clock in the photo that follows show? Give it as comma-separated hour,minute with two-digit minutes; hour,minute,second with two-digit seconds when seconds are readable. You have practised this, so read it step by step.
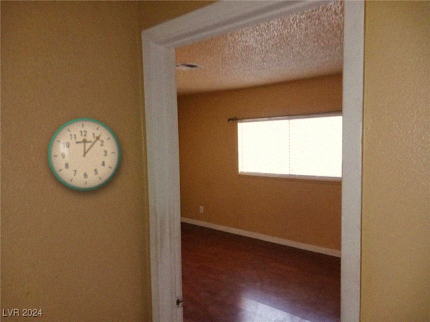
12,07
